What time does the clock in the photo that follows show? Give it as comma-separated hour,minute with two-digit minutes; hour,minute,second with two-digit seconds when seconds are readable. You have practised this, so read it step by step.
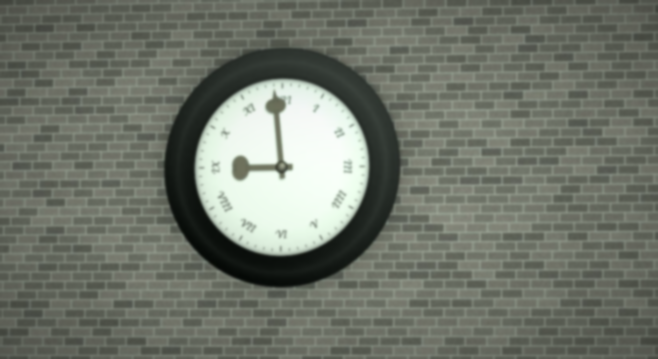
8,59
